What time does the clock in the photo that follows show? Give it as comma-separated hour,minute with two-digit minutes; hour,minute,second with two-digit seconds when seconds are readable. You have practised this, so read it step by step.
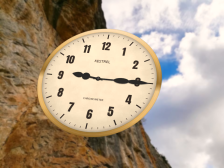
9,15
